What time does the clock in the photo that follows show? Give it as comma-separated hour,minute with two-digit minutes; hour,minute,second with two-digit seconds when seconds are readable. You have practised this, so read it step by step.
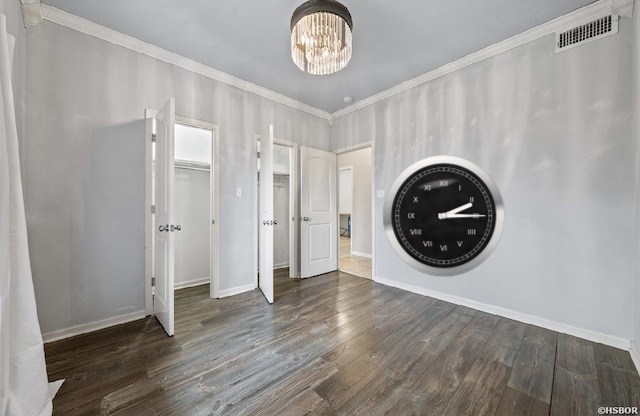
2,15
